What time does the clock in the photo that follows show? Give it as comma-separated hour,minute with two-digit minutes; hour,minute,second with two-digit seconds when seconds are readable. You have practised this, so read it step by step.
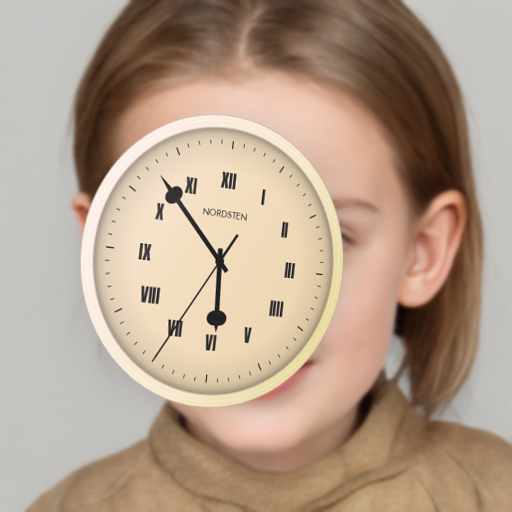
5,52,35
